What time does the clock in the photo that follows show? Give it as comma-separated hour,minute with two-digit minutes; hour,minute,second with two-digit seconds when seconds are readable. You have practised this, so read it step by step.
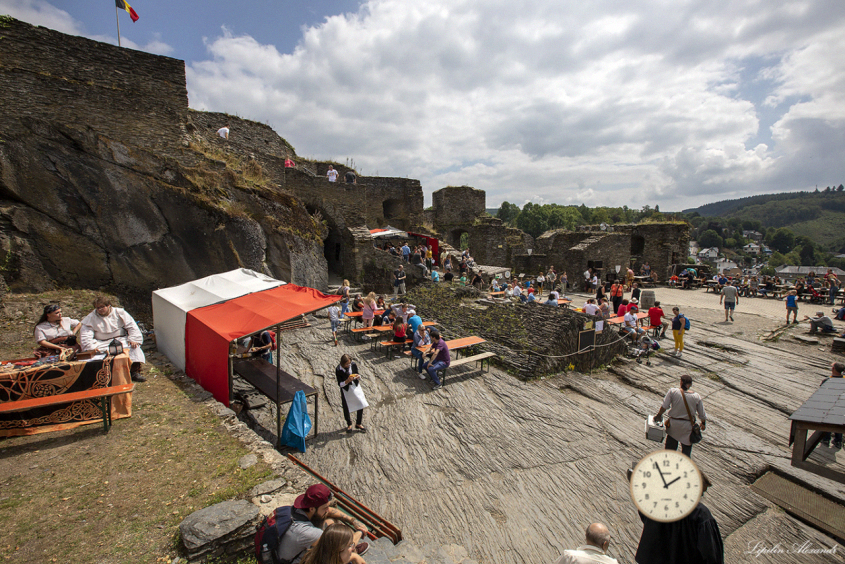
1,56
